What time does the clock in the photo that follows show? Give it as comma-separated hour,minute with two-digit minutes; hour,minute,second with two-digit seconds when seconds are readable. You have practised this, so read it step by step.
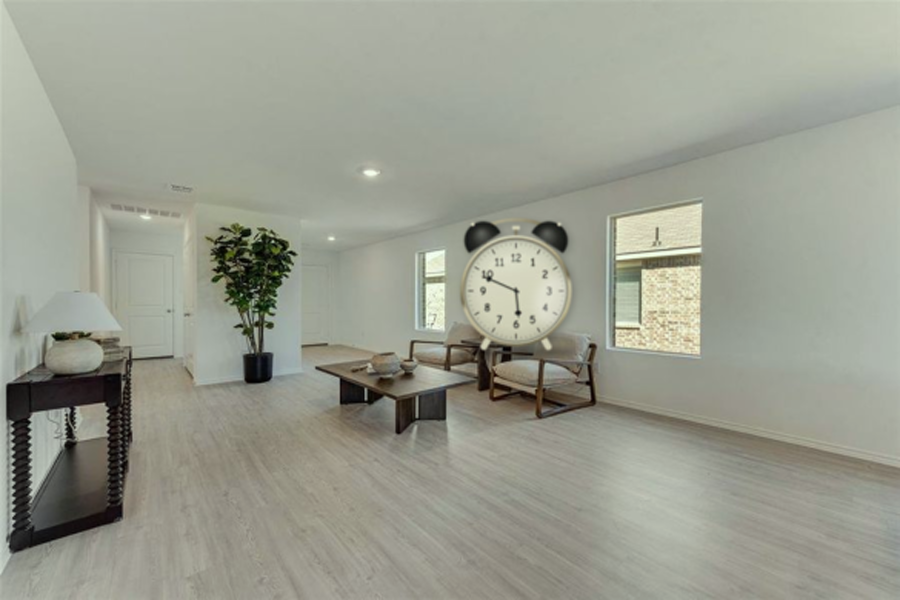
5,49
